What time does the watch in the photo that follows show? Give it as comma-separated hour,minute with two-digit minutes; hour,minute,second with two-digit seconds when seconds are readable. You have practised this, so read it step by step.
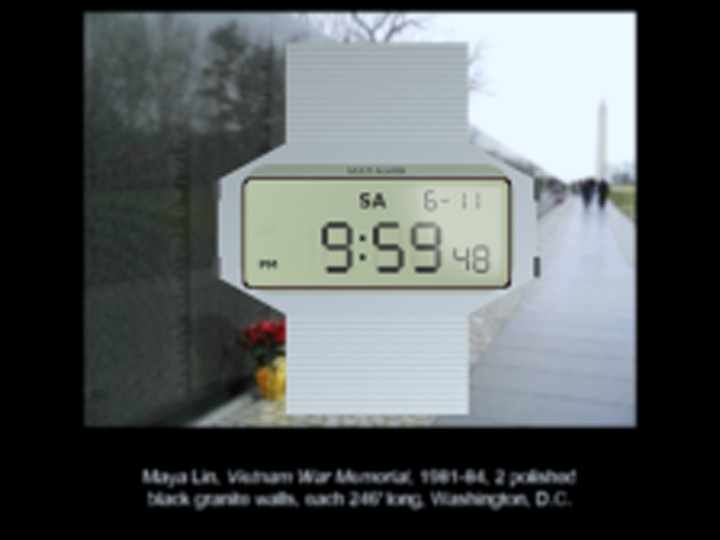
9,59,48
